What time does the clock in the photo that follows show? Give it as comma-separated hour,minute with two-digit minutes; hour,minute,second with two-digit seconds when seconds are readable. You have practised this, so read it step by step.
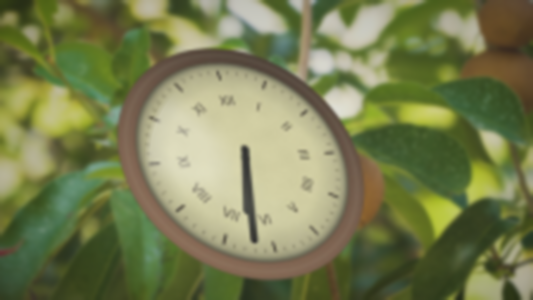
6,32
